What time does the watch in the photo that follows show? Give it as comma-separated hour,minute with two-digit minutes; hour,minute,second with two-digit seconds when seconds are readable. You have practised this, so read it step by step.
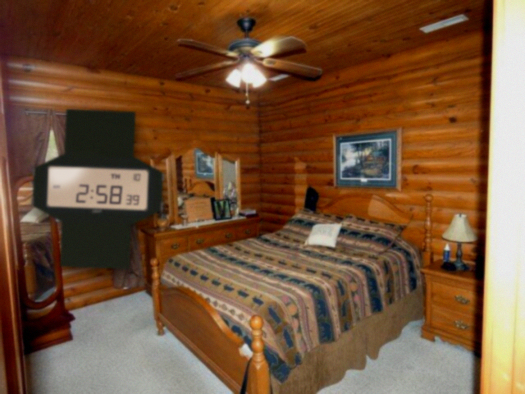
2,58
